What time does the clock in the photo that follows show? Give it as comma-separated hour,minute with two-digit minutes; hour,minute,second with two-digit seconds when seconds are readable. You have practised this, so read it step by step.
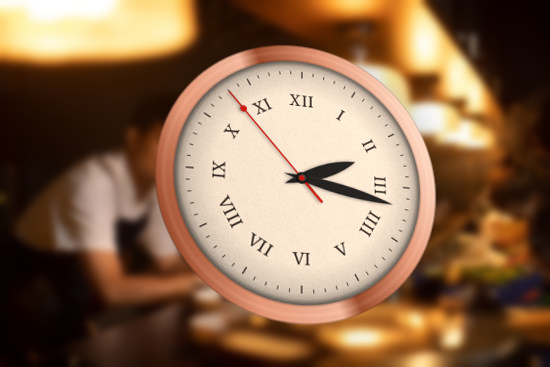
2,16,53
